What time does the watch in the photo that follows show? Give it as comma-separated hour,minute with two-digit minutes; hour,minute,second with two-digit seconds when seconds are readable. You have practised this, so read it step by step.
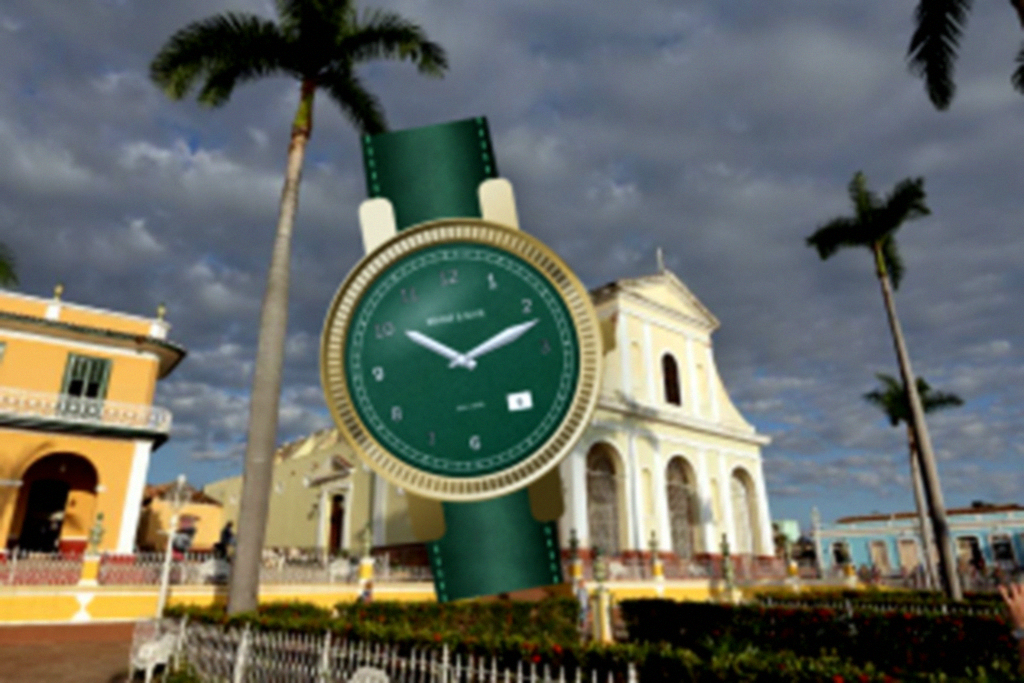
10,12
